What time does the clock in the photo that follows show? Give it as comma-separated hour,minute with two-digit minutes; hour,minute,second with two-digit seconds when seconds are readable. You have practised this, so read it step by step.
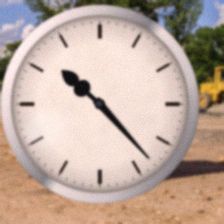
10,23
